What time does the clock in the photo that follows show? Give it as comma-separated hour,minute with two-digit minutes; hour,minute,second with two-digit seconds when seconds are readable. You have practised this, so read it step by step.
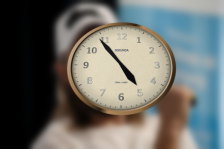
4,54
